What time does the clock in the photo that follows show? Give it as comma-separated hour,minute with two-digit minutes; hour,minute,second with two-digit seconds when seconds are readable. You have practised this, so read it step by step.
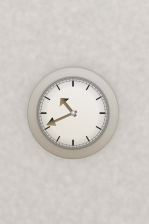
10,41
